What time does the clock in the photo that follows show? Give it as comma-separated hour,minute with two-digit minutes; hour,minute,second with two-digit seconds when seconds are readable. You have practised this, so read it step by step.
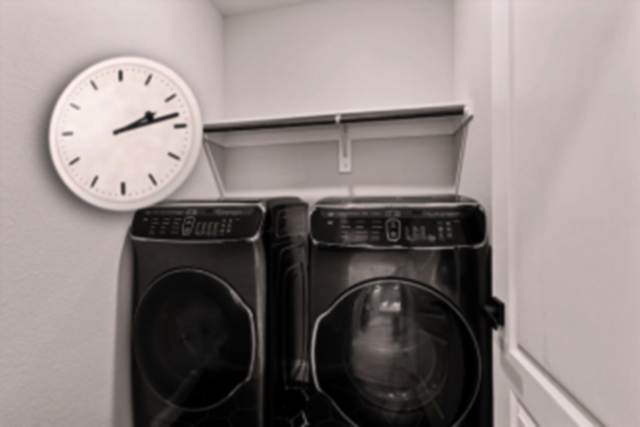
2,13
